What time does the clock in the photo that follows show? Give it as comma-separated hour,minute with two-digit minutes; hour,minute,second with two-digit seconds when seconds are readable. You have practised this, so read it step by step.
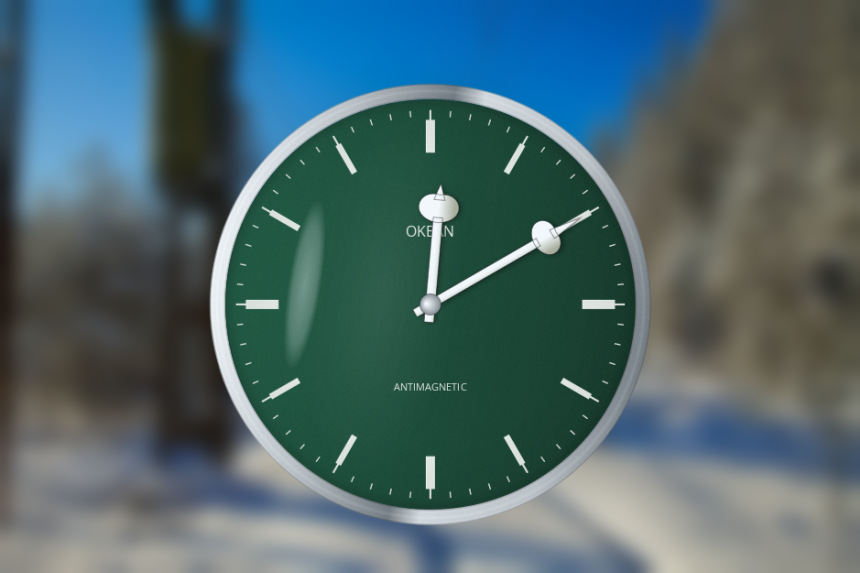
12,10
